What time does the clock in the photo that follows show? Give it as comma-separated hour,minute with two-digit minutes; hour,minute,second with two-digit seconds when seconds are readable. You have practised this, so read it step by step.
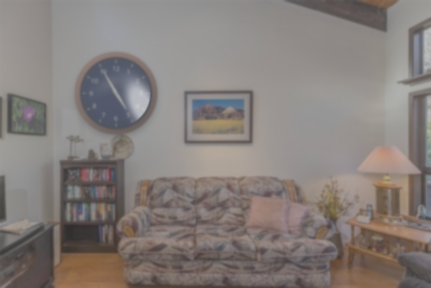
4,55
